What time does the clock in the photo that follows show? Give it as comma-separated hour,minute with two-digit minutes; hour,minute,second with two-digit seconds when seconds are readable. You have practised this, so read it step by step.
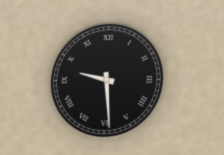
9,29
